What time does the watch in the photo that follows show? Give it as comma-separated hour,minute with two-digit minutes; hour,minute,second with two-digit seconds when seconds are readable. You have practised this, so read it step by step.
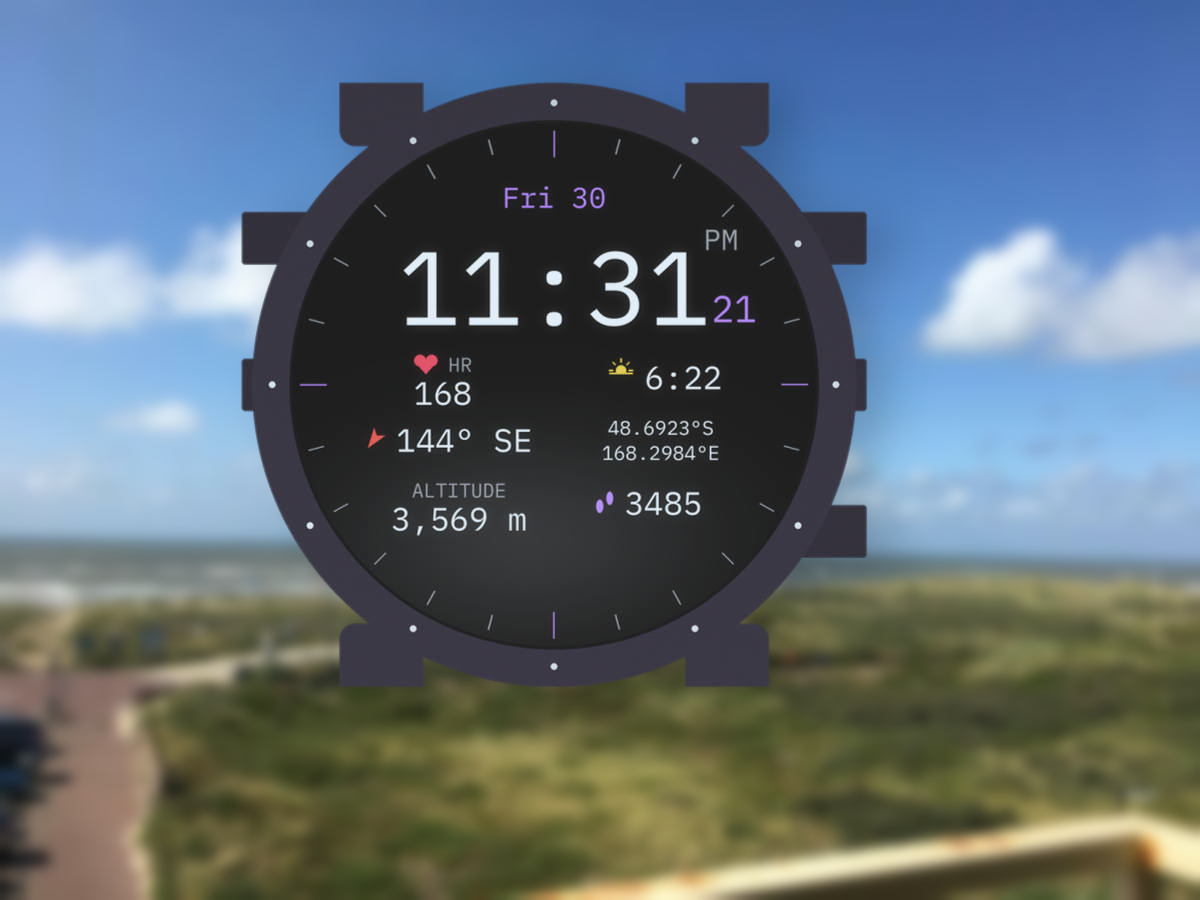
11,31,21
